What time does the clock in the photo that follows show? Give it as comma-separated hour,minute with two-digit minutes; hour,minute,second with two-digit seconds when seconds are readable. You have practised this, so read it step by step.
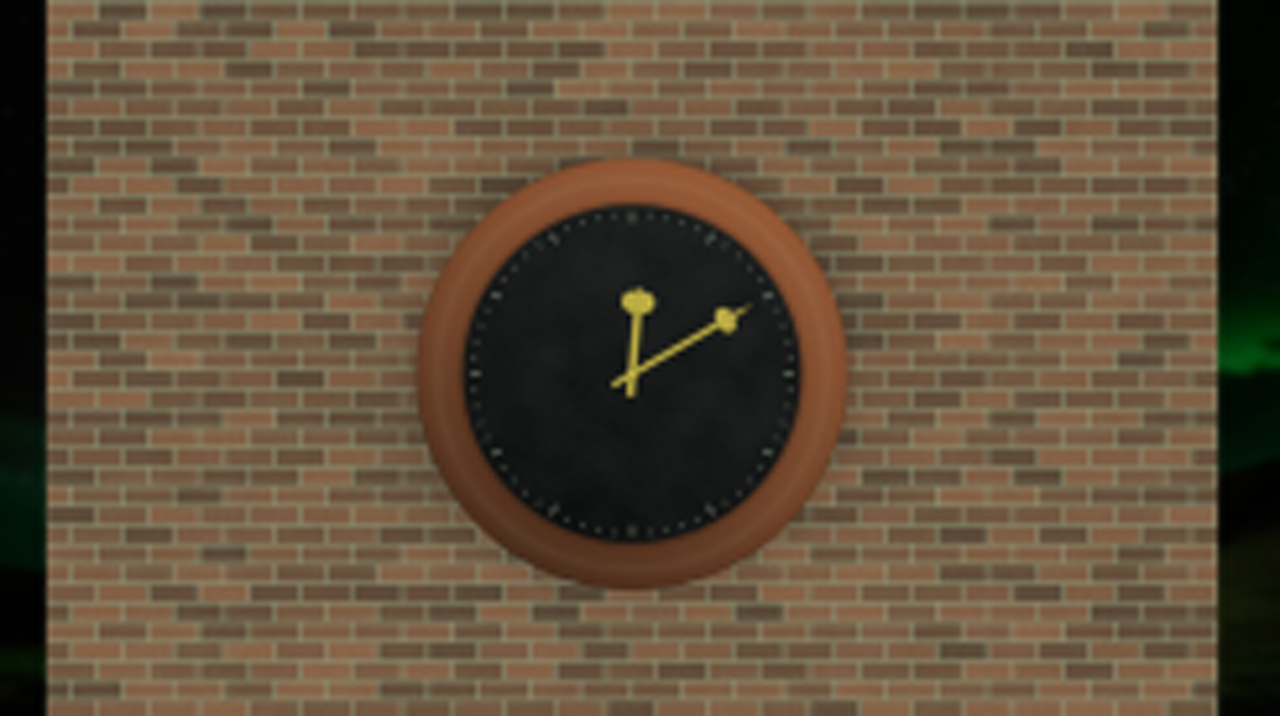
12,10
